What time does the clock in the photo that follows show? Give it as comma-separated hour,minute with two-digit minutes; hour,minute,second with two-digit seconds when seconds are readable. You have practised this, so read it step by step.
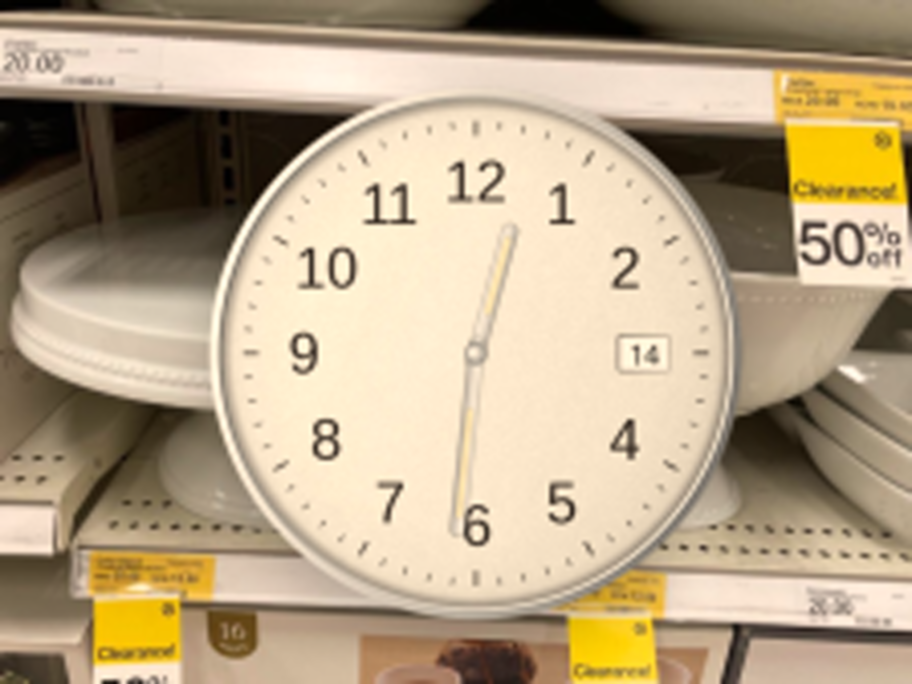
12,31
